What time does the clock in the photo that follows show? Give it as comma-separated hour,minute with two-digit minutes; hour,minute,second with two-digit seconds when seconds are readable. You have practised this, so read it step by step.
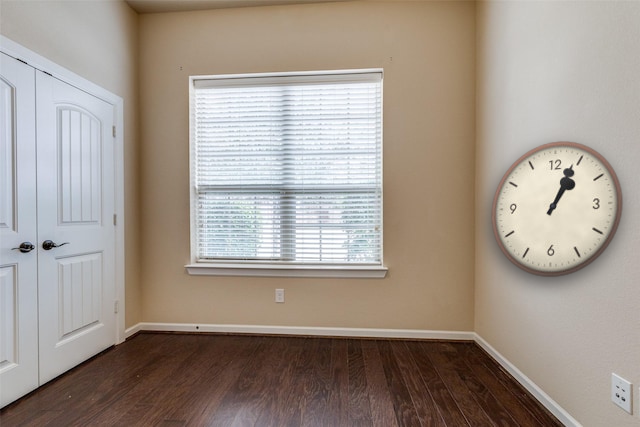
1,04
